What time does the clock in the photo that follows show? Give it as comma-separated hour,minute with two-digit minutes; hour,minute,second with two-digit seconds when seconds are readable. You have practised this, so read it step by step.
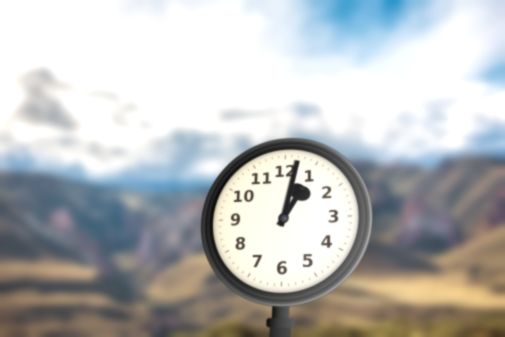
1,02
